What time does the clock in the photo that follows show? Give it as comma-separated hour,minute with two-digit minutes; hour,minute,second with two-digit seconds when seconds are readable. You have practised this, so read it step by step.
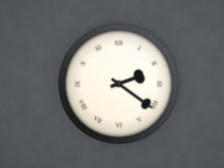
2,21
